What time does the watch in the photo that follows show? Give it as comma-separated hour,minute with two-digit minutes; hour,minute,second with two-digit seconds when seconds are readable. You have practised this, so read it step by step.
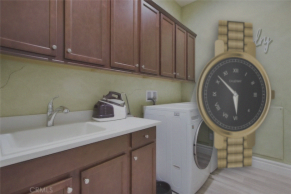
5,52
